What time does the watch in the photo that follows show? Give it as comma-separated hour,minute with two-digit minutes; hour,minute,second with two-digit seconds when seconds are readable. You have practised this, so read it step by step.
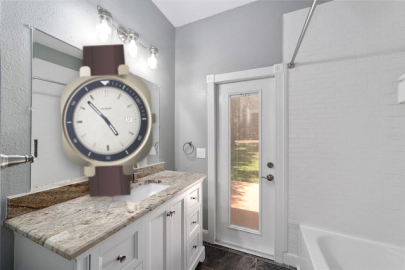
4,53
